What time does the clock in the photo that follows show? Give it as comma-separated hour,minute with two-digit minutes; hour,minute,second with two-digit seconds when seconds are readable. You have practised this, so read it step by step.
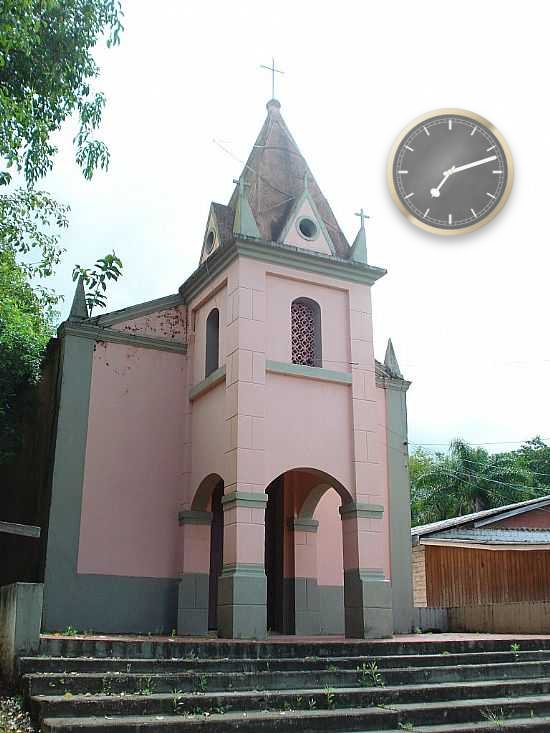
7,12
